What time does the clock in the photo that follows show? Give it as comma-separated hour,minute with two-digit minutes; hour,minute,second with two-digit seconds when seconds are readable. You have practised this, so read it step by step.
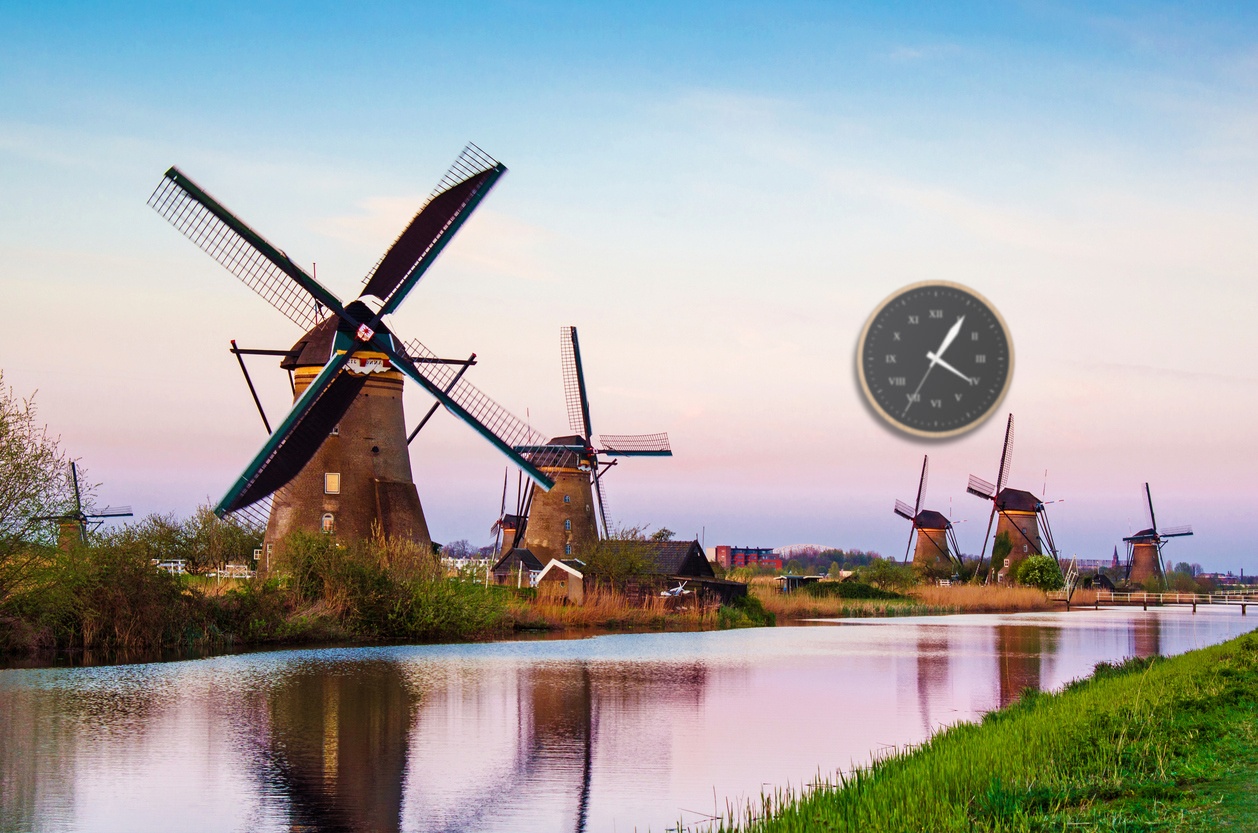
4,05,35
